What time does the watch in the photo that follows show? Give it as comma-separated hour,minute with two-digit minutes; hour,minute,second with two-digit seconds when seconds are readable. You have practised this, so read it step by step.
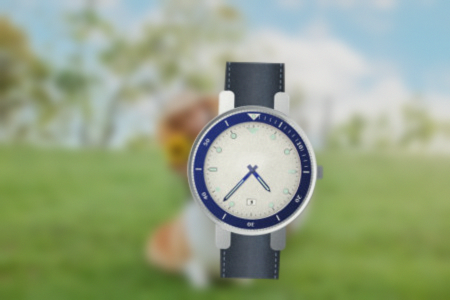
4,37
